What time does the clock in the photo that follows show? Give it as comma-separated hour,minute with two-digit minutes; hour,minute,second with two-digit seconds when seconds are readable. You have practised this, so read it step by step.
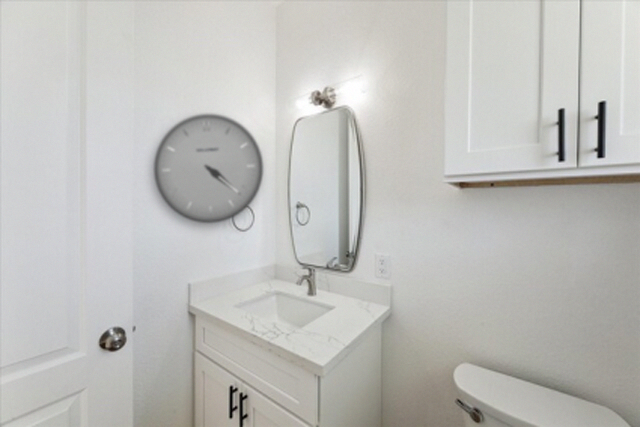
4,22
